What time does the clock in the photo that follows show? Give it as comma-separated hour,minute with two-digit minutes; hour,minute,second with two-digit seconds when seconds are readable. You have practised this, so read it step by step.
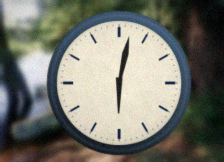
6,02
